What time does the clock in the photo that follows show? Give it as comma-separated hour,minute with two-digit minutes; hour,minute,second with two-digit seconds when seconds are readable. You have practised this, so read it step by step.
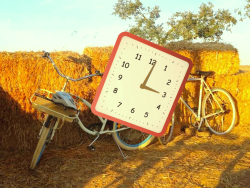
3,01
